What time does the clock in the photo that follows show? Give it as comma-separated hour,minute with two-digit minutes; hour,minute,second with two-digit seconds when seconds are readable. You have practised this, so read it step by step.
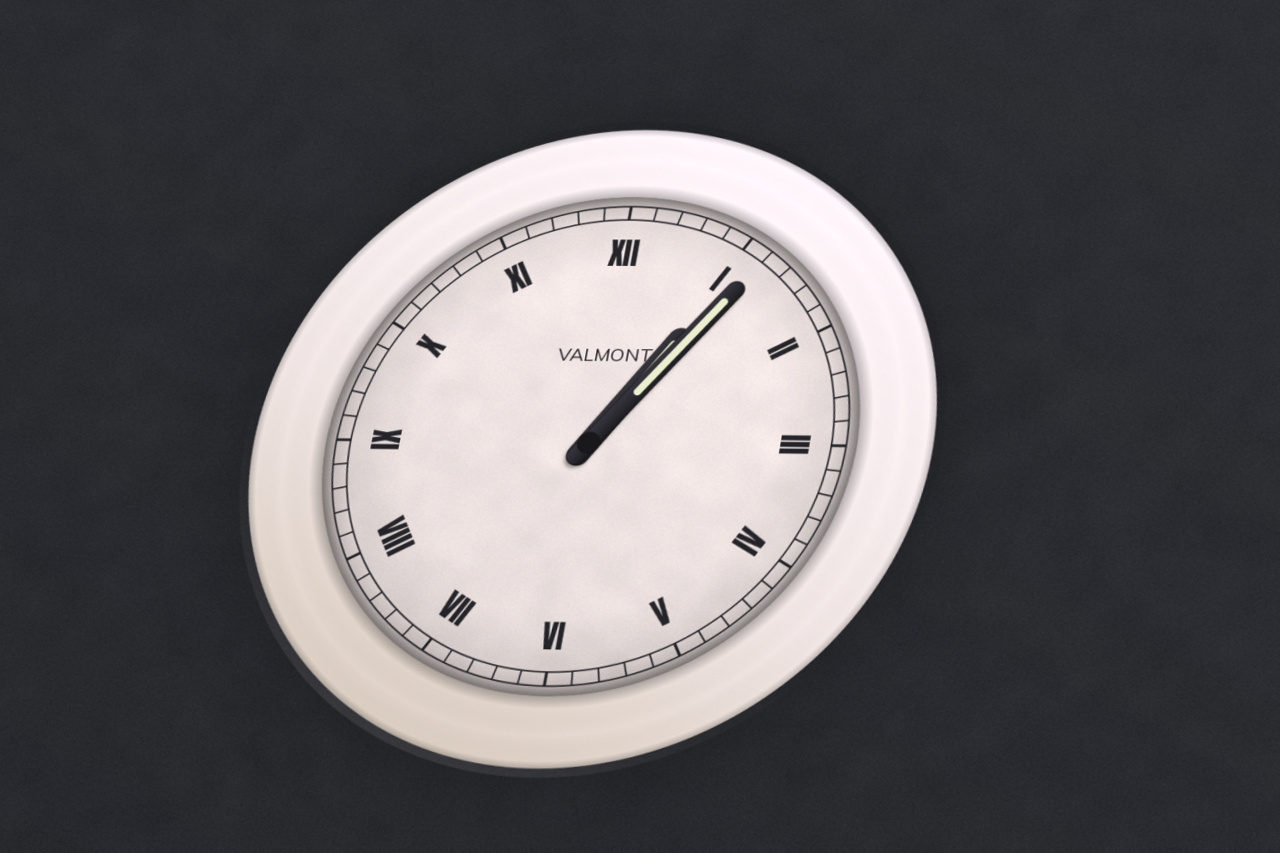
1,06
